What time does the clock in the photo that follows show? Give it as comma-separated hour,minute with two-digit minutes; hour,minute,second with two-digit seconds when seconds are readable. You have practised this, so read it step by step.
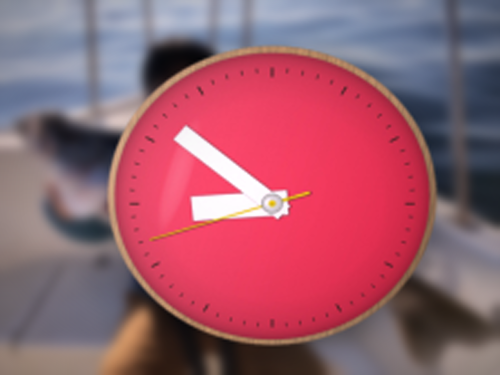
8,51,42
